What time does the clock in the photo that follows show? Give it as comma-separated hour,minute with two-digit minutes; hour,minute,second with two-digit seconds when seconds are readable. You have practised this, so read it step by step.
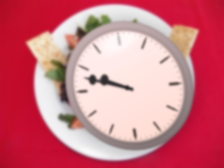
9,48
